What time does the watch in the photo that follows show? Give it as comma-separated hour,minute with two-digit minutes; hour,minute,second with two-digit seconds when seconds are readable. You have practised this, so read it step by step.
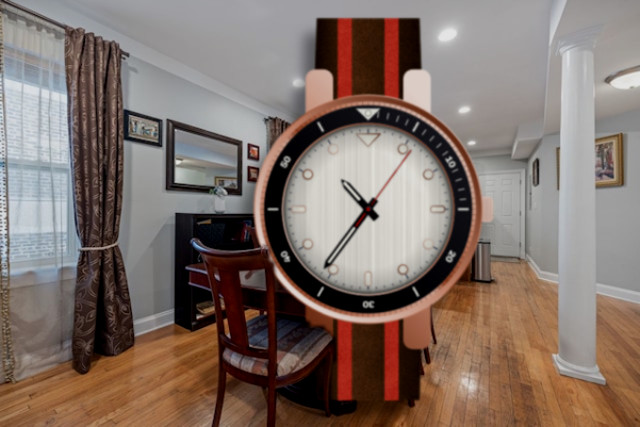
10,36,06
